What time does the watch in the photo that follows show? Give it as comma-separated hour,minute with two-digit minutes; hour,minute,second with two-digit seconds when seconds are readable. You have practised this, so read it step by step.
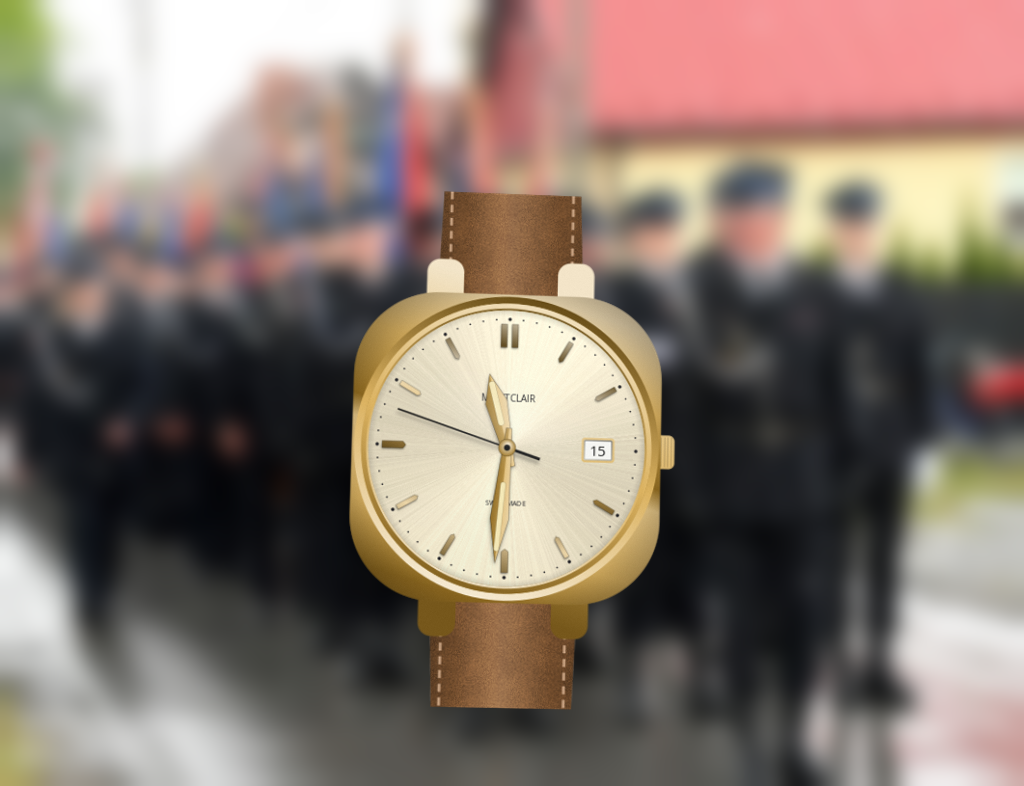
11,30,48
